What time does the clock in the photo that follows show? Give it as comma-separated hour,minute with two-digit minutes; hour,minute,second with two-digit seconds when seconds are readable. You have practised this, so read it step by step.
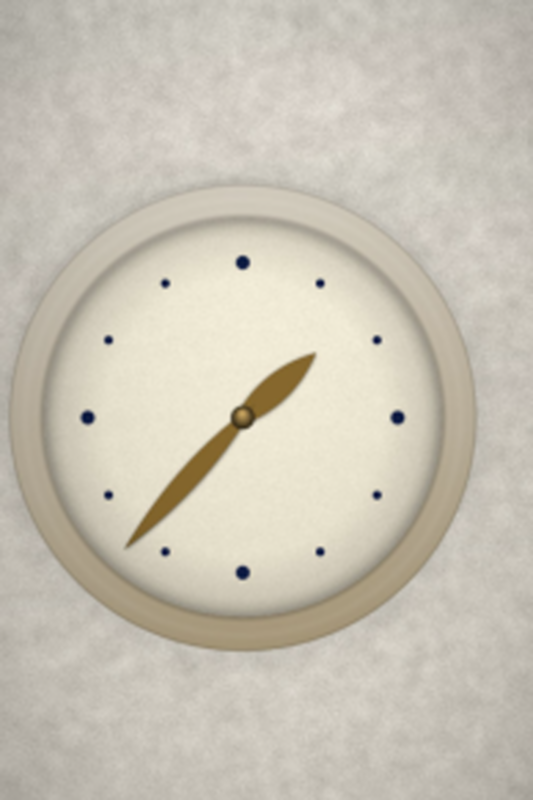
1,37
